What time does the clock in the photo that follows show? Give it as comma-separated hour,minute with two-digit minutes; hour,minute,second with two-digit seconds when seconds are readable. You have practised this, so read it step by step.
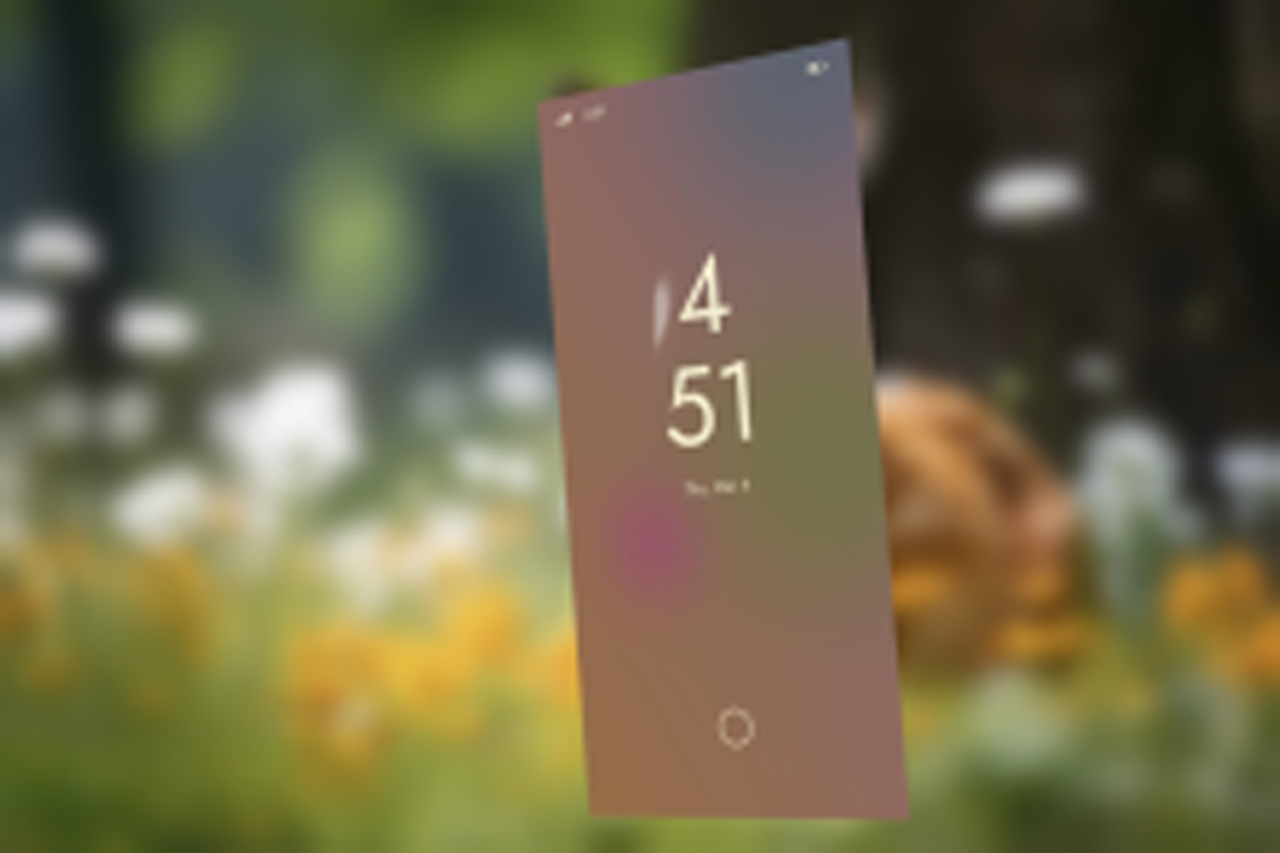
4,51
